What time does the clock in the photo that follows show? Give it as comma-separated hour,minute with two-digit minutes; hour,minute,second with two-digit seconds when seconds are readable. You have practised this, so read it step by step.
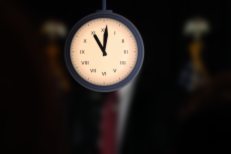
11,01
